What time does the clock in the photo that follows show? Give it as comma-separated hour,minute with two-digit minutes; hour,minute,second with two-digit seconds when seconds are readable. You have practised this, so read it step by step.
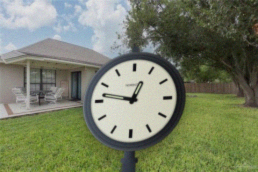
12,47
